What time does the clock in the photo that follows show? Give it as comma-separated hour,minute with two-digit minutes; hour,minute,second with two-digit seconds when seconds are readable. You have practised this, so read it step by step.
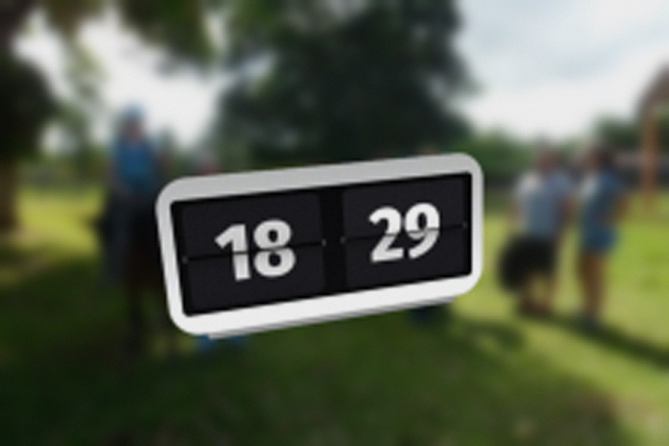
18,29
